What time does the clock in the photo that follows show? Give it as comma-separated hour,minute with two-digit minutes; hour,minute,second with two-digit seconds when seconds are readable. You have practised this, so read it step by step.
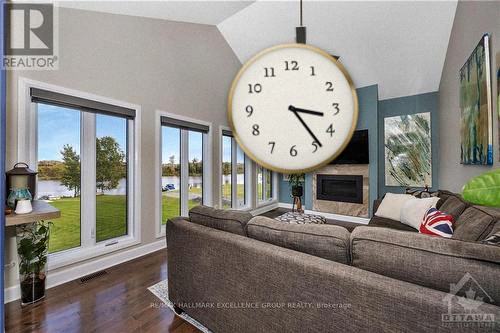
3,24
